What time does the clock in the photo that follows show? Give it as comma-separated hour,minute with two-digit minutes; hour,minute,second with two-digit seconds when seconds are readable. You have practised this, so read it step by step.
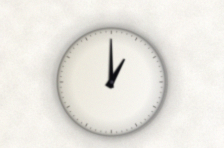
1,00
